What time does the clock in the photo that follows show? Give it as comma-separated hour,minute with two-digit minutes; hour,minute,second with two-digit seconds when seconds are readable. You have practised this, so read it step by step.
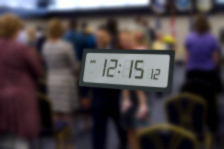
12,15,12
